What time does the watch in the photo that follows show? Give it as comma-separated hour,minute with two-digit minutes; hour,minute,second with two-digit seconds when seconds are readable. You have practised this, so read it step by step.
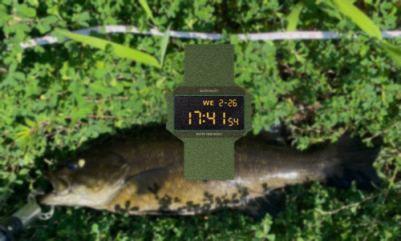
17,41,54
